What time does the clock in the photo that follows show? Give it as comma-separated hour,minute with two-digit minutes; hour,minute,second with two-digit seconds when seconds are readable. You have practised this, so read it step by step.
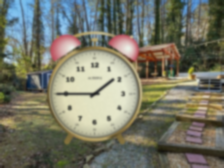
1,45
